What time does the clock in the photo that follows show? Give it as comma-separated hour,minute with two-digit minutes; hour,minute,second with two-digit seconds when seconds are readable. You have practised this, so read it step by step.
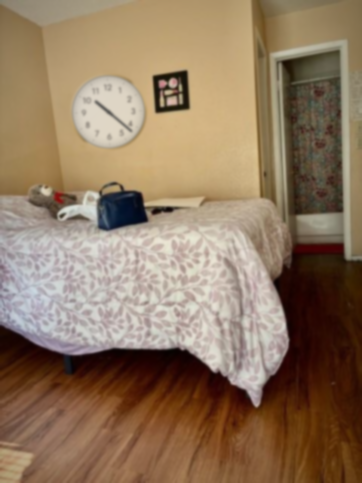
10,22
